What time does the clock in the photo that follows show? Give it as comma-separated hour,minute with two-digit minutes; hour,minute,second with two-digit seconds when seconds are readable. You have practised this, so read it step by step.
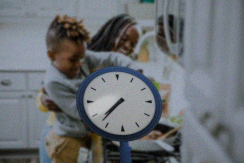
7,37
